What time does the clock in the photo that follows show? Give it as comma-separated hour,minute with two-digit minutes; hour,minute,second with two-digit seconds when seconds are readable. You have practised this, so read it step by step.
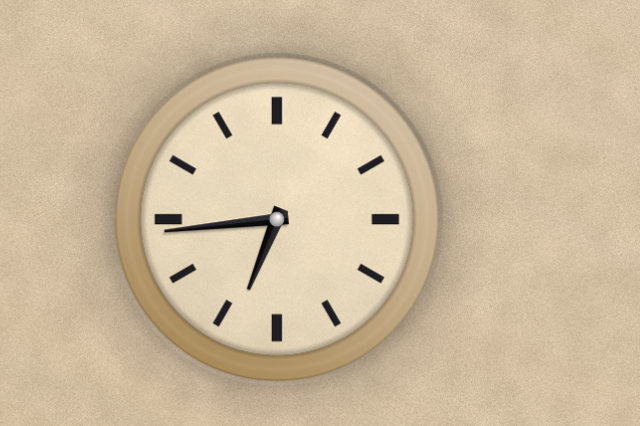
6,44
